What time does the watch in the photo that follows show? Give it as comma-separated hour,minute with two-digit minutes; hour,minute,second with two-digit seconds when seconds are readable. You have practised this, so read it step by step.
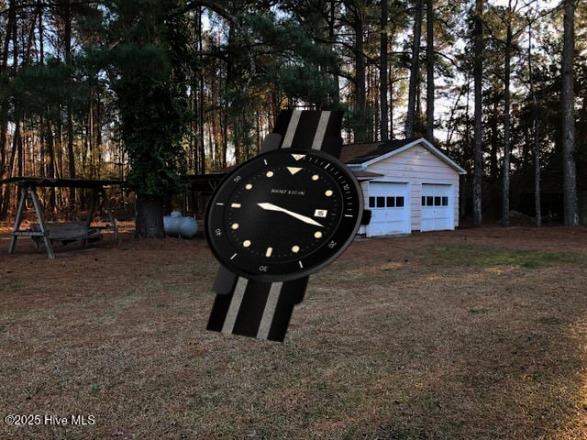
9,18
